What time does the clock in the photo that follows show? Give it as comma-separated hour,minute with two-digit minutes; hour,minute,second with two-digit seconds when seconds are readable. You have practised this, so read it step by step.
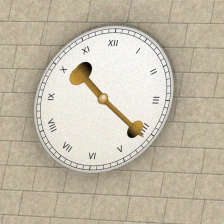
10,21
